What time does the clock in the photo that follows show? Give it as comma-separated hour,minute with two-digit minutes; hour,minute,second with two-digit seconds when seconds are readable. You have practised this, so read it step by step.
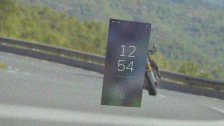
12,54
